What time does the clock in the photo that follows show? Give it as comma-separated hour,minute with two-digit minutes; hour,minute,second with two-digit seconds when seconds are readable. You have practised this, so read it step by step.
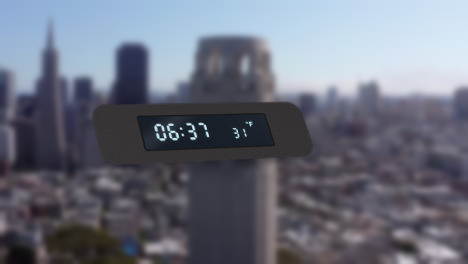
6,37
